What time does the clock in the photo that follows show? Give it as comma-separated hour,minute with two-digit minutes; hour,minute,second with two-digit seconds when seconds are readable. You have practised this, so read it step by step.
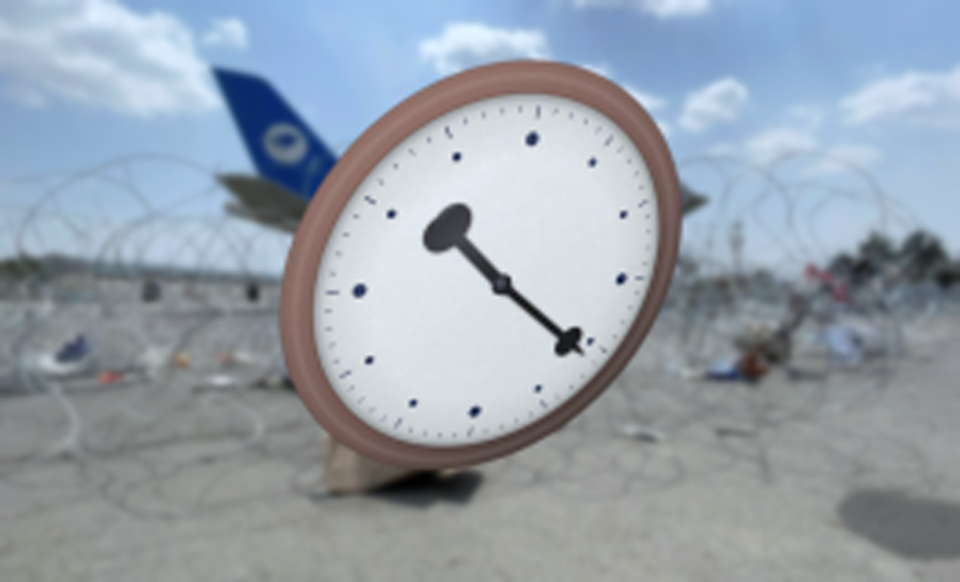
10,21
